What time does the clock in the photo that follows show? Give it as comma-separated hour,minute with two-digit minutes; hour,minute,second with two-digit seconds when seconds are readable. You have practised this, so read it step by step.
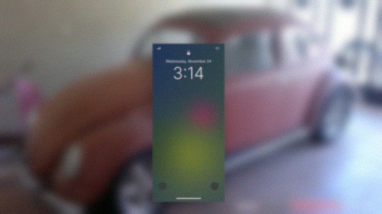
3,14
